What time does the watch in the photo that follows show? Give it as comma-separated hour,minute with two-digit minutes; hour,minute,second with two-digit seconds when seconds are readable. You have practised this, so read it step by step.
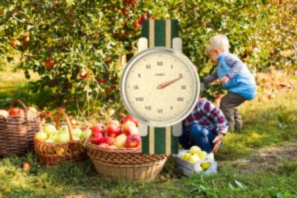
2,11
